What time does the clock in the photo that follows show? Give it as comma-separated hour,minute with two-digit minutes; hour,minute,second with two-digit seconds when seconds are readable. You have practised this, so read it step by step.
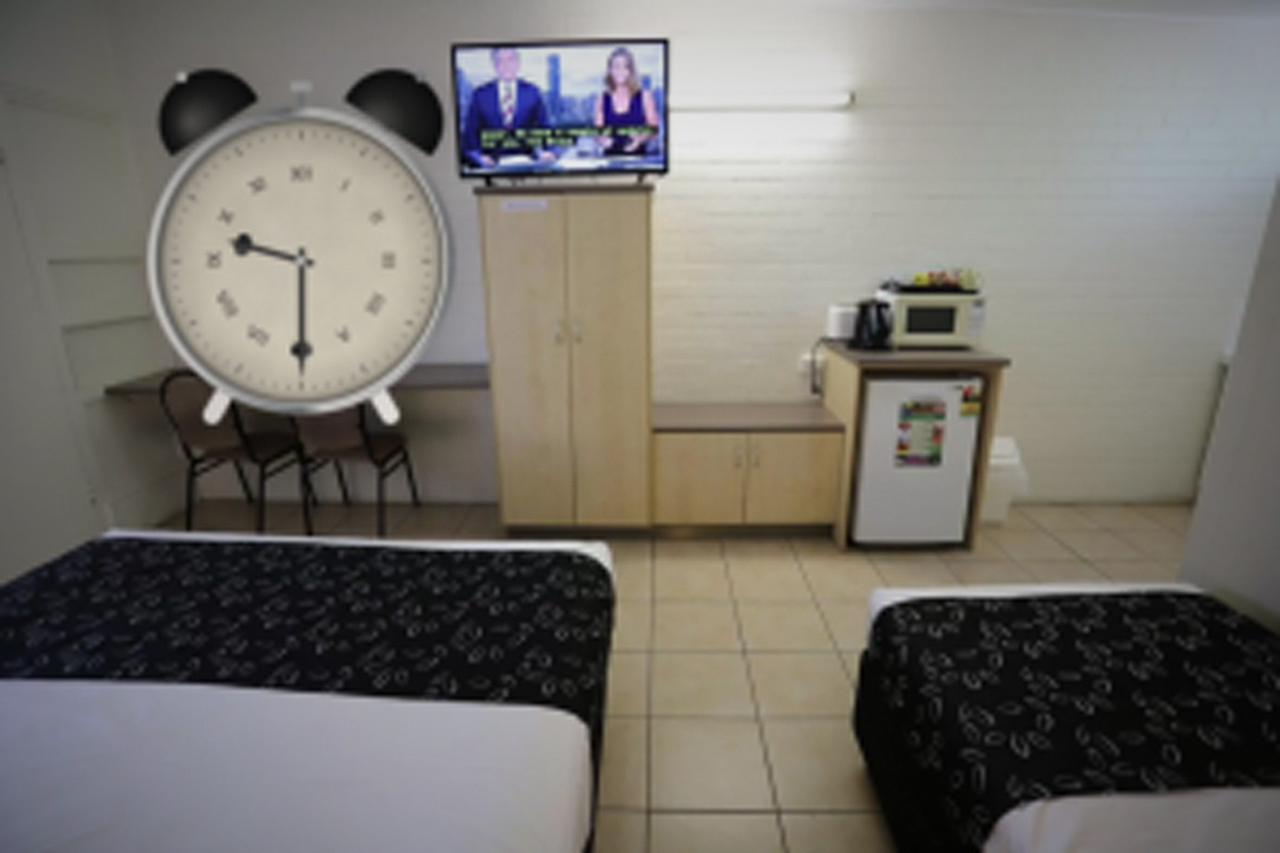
9,30
